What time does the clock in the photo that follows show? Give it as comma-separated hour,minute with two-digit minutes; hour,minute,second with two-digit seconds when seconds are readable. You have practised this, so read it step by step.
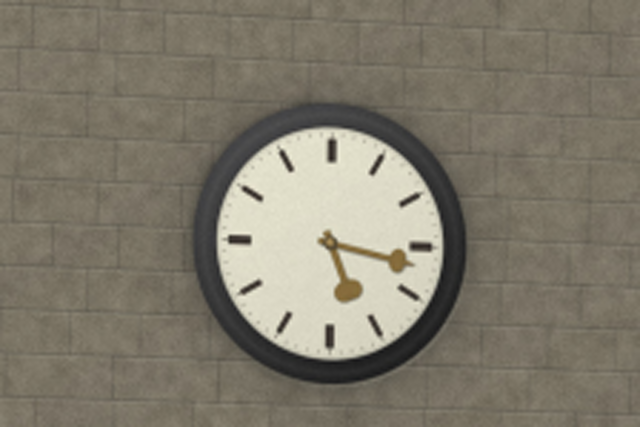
5,17
